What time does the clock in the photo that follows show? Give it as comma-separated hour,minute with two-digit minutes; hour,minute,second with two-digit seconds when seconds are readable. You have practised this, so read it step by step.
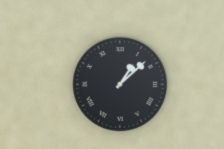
1,08
